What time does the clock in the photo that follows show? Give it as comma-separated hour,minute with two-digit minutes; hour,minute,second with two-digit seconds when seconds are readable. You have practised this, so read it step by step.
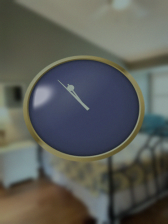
10,53
